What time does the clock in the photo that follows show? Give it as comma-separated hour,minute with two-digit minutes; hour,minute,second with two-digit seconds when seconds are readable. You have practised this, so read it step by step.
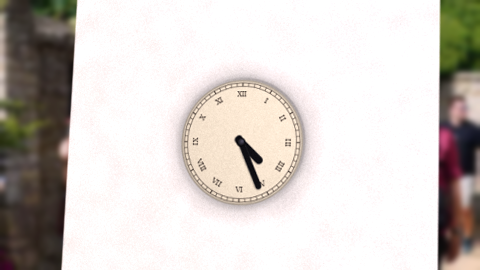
4,26
